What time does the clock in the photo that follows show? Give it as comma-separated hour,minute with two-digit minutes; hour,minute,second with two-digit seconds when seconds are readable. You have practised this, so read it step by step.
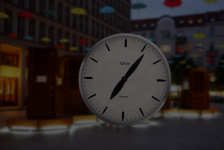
7,06
